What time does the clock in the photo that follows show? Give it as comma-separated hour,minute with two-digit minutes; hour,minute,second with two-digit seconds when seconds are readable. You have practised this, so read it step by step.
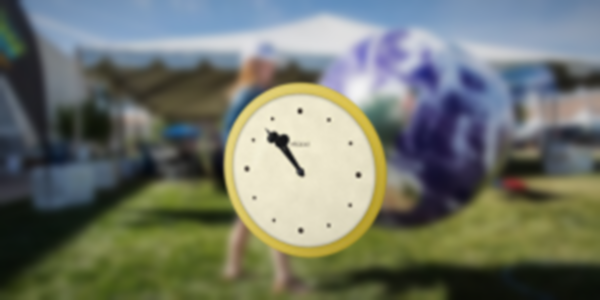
10,53
